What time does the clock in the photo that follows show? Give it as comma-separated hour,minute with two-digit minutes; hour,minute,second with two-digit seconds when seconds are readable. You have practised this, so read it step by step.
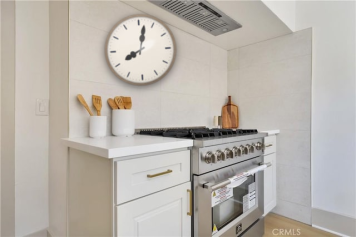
8,02
